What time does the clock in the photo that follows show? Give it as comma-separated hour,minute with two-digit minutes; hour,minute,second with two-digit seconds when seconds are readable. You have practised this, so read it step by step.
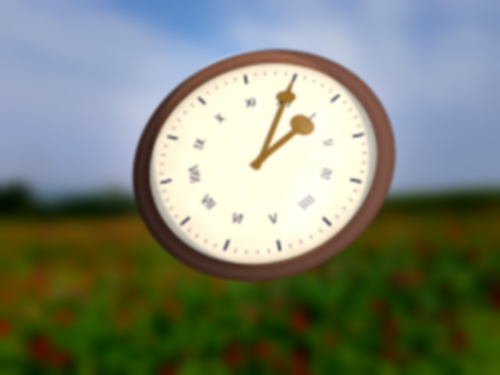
1,00
